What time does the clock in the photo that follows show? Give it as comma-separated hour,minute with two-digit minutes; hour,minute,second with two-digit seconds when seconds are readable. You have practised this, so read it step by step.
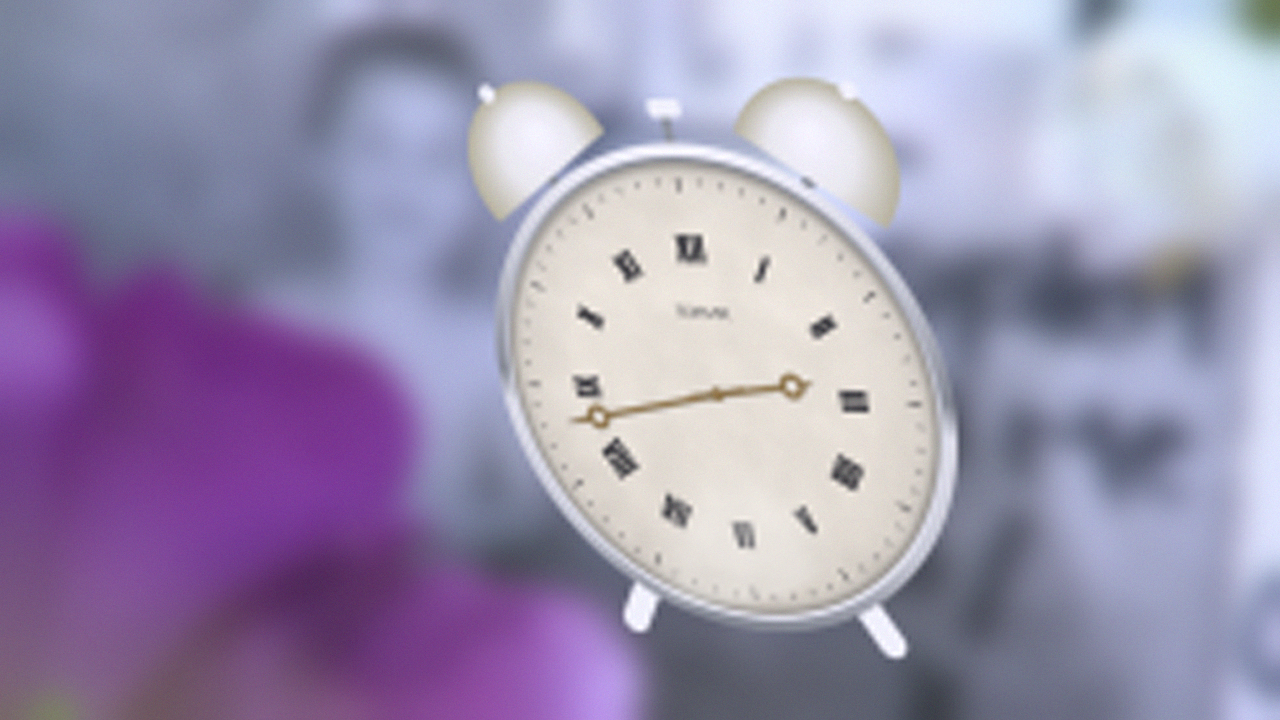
2,43
